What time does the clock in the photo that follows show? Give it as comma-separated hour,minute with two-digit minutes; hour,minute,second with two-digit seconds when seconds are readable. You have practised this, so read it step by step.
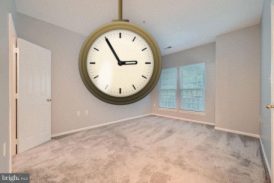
2,55
